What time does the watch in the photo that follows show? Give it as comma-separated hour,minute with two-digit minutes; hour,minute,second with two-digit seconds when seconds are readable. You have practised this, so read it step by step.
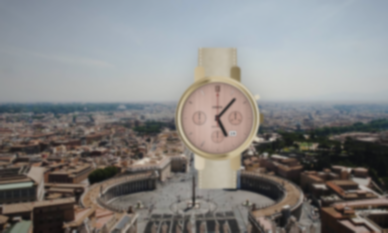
5,07
